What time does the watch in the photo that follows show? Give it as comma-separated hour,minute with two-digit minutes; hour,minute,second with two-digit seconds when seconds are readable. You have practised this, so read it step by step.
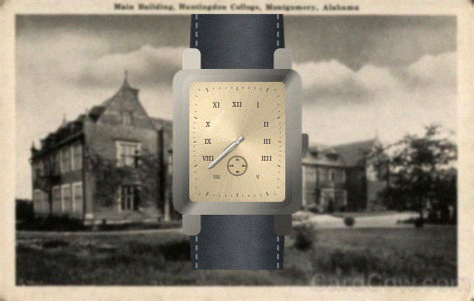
7,38
